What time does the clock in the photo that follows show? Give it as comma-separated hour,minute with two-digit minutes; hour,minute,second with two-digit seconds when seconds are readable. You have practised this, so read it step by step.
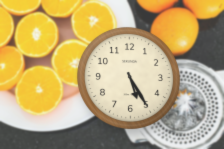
5,25
